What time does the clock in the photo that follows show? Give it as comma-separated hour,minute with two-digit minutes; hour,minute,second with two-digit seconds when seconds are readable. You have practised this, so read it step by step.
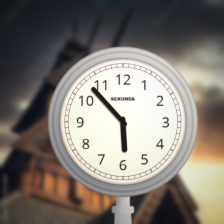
5,53
